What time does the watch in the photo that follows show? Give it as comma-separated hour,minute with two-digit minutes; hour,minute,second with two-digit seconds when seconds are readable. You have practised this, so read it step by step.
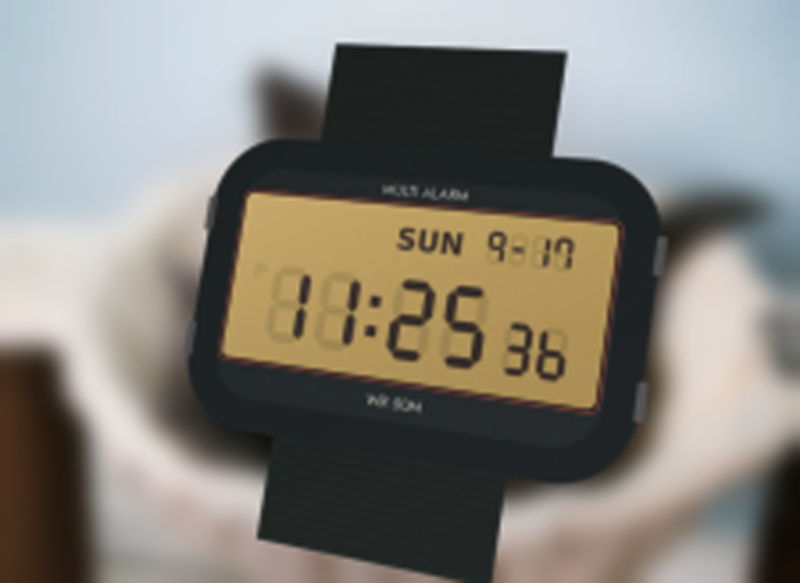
11,25,36
